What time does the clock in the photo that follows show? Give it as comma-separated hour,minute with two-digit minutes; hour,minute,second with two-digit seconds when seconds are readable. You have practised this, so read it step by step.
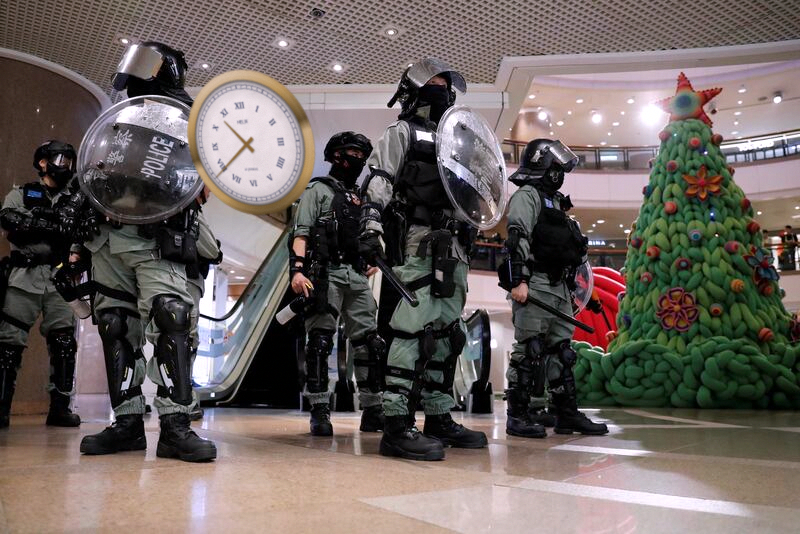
10,39
